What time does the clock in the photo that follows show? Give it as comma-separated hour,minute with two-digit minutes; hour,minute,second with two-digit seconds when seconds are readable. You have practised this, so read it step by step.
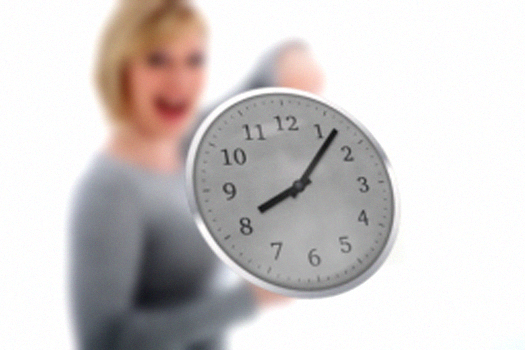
8,07
